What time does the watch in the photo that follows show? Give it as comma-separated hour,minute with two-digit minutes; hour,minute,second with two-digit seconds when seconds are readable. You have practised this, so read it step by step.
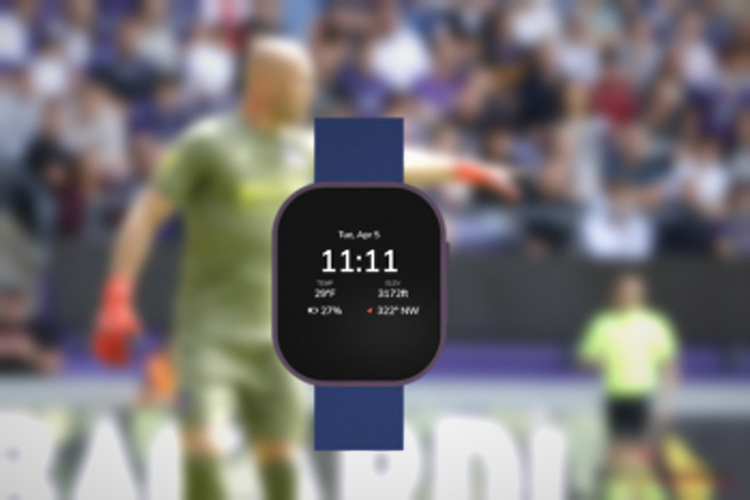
11,11
